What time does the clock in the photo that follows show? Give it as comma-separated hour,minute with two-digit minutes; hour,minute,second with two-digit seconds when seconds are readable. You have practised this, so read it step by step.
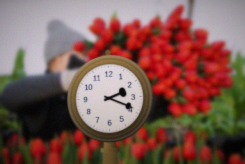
2,19
